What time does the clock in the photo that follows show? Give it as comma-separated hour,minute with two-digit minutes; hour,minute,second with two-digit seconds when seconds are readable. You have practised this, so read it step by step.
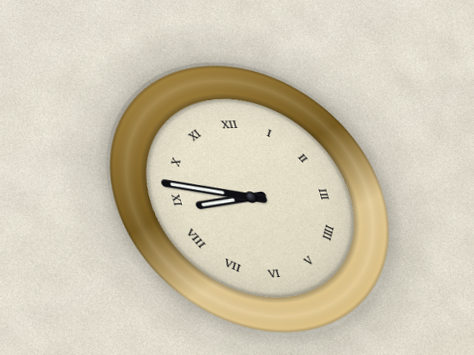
8,47
